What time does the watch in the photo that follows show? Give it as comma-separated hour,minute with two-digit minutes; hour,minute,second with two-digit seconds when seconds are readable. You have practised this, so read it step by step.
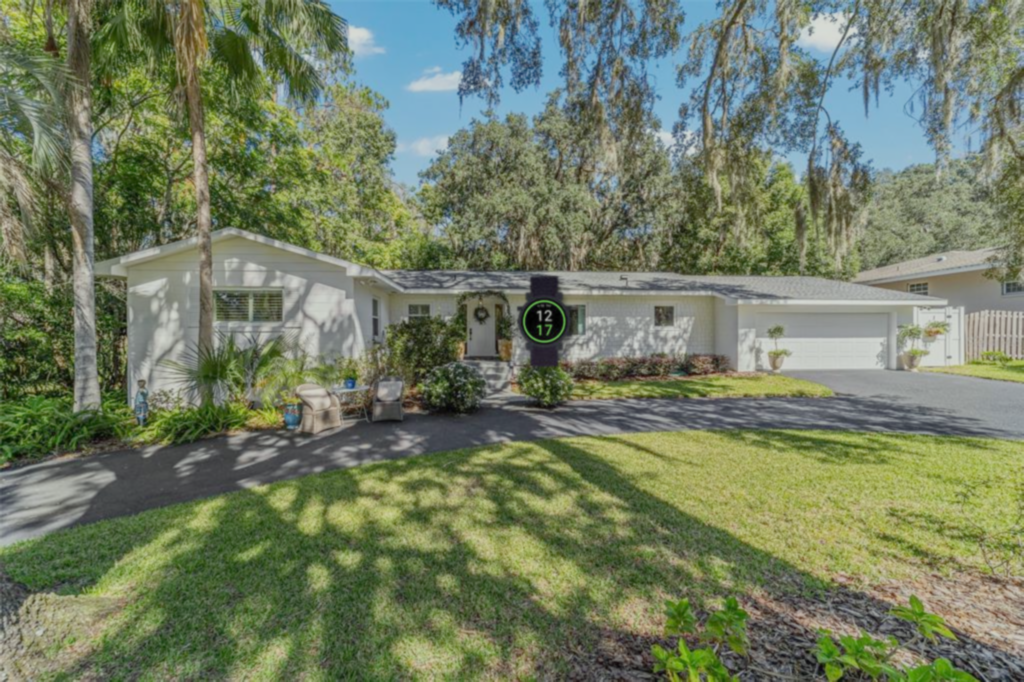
12,17
